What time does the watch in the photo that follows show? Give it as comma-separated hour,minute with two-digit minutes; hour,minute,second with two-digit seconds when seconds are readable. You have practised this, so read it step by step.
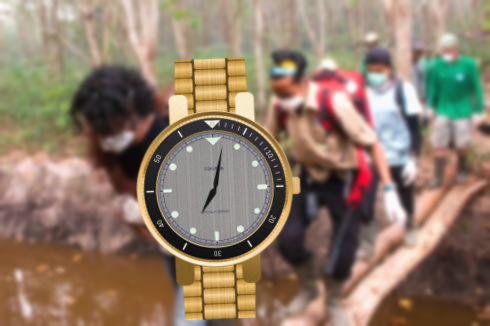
7,02
